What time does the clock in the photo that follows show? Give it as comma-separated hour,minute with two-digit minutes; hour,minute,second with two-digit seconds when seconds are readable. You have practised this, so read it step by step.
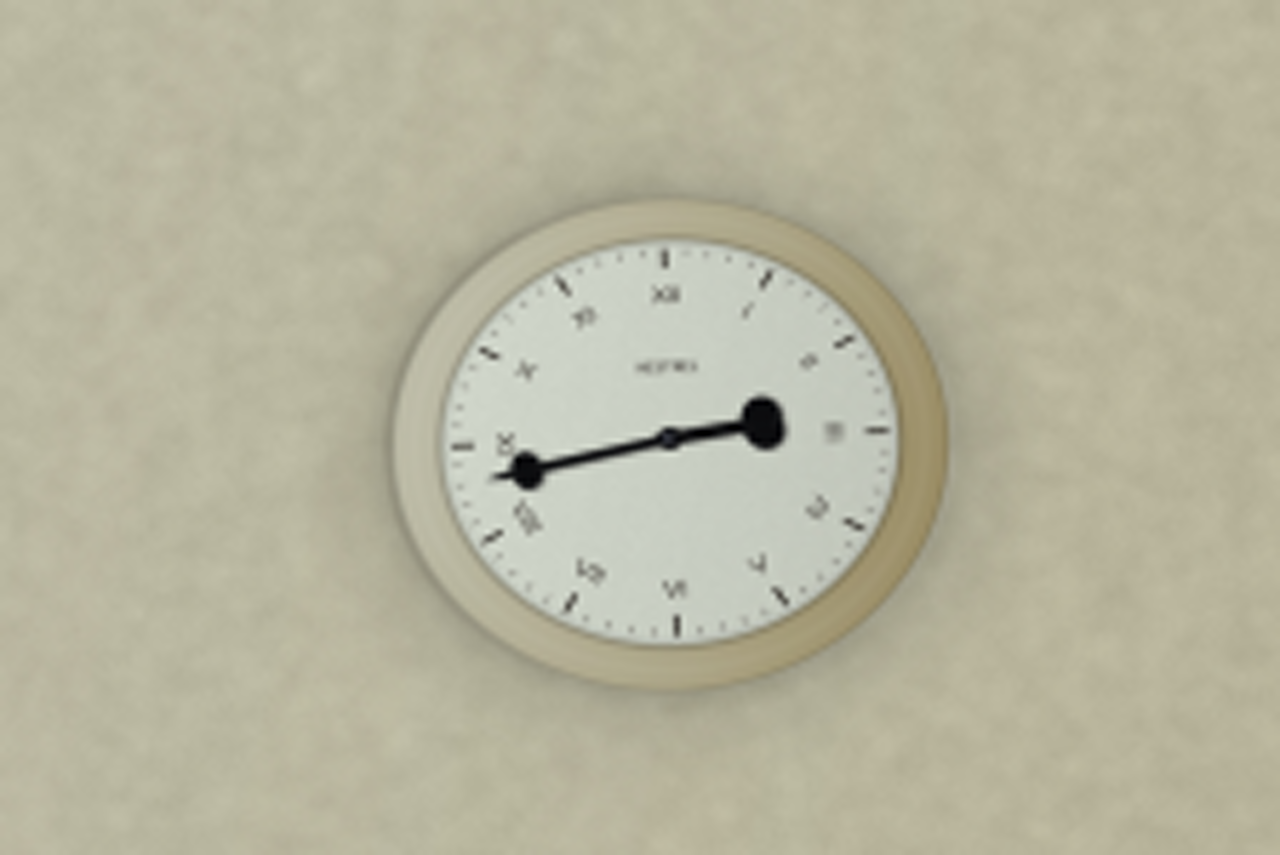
2,43
